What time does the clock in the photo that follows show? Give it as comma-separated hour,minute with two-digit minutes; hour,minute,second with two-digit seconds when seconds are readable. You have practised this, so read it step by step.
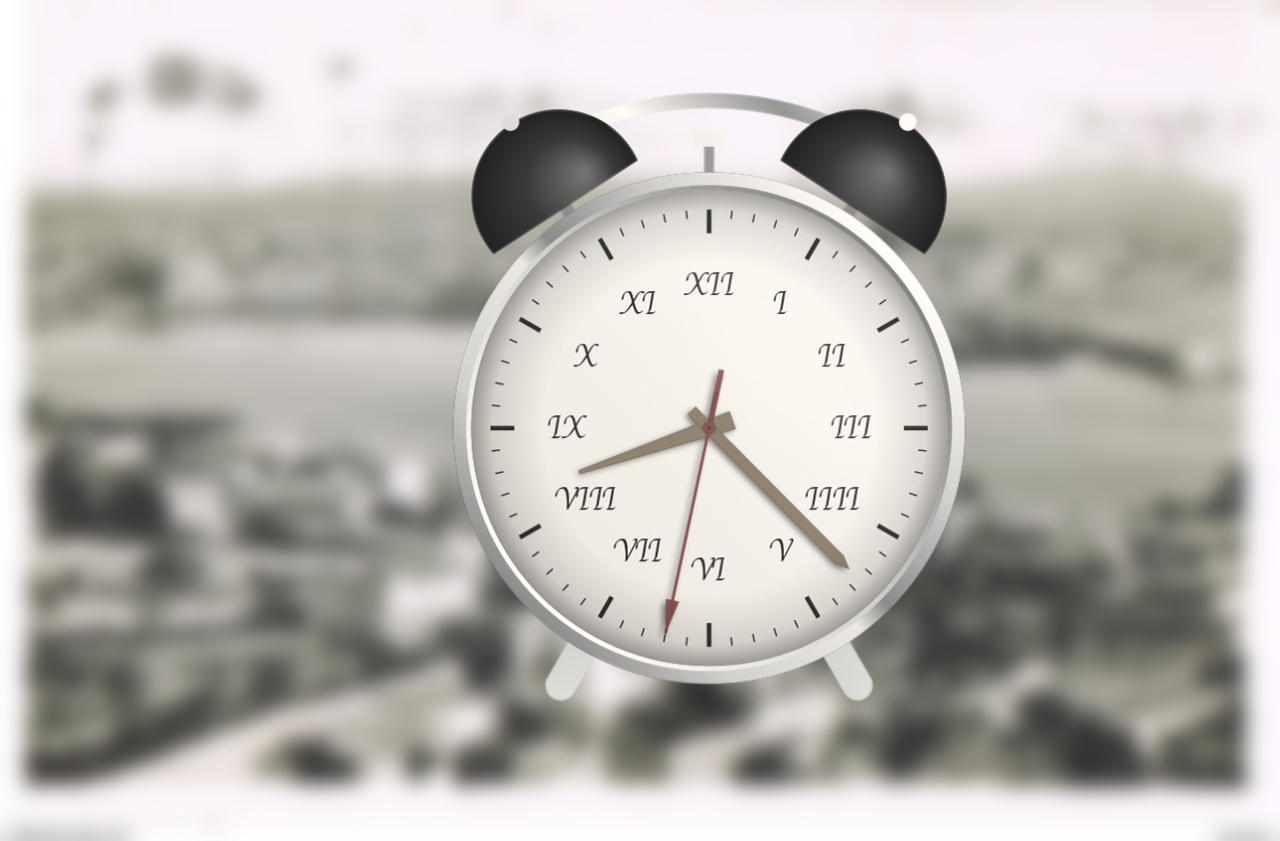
8,22,32
